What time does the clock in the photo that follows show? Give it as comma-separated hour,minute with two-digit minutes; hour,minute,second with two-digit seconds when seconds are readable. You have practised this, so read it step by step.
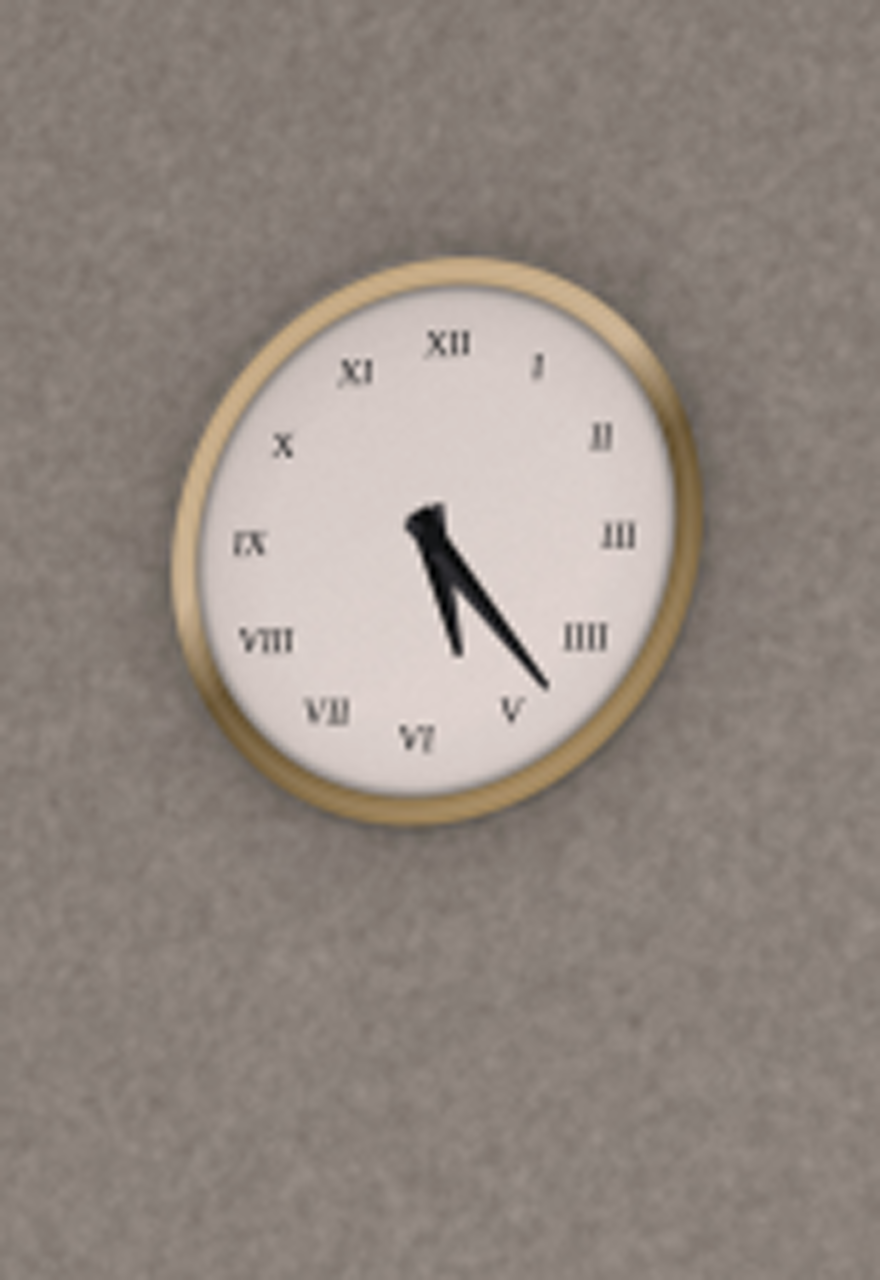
5,23
